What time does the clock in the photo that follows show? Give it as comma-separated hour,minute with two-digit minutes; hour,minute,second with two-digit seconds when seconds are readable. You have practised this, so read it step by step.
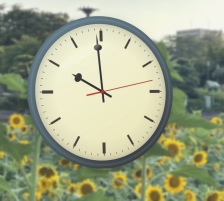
9,59,13
